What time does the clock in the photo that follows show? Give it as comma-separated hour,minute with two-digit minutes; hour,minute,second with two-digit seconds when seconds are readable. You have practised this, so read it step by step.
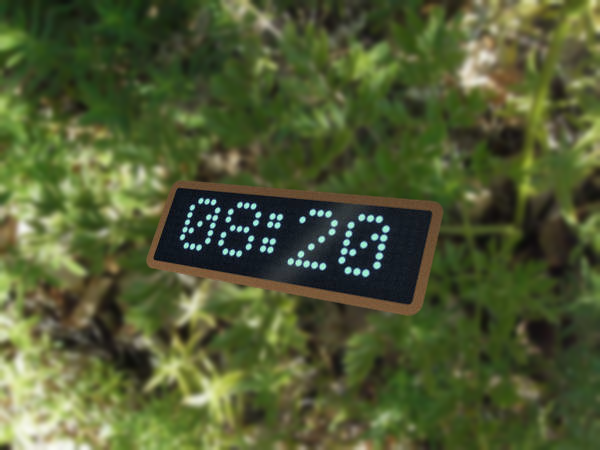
8,20
